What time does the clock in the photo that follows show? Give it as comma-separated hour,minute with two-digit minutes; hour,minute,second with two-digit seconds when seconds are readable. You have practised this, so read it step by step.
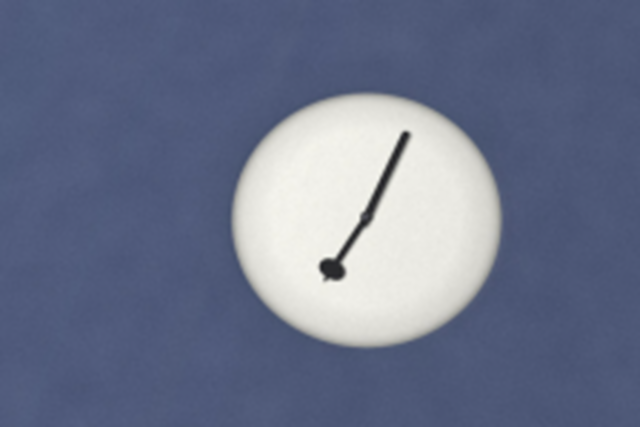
7,04
